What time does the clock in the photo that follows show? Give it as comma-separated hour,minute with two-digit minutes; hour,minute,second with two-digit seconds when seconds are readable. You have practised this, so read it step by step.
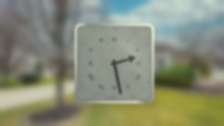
2,28
